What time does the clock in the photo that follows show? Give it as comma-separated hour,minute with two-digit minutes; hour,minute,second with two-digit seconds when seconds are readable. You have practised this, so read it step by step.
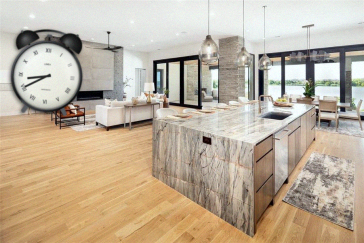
8,40
